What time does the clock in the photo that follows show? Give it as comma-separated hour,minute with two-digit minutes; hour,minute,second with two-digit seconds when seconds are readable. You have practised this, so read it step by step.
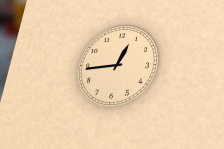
12,44
